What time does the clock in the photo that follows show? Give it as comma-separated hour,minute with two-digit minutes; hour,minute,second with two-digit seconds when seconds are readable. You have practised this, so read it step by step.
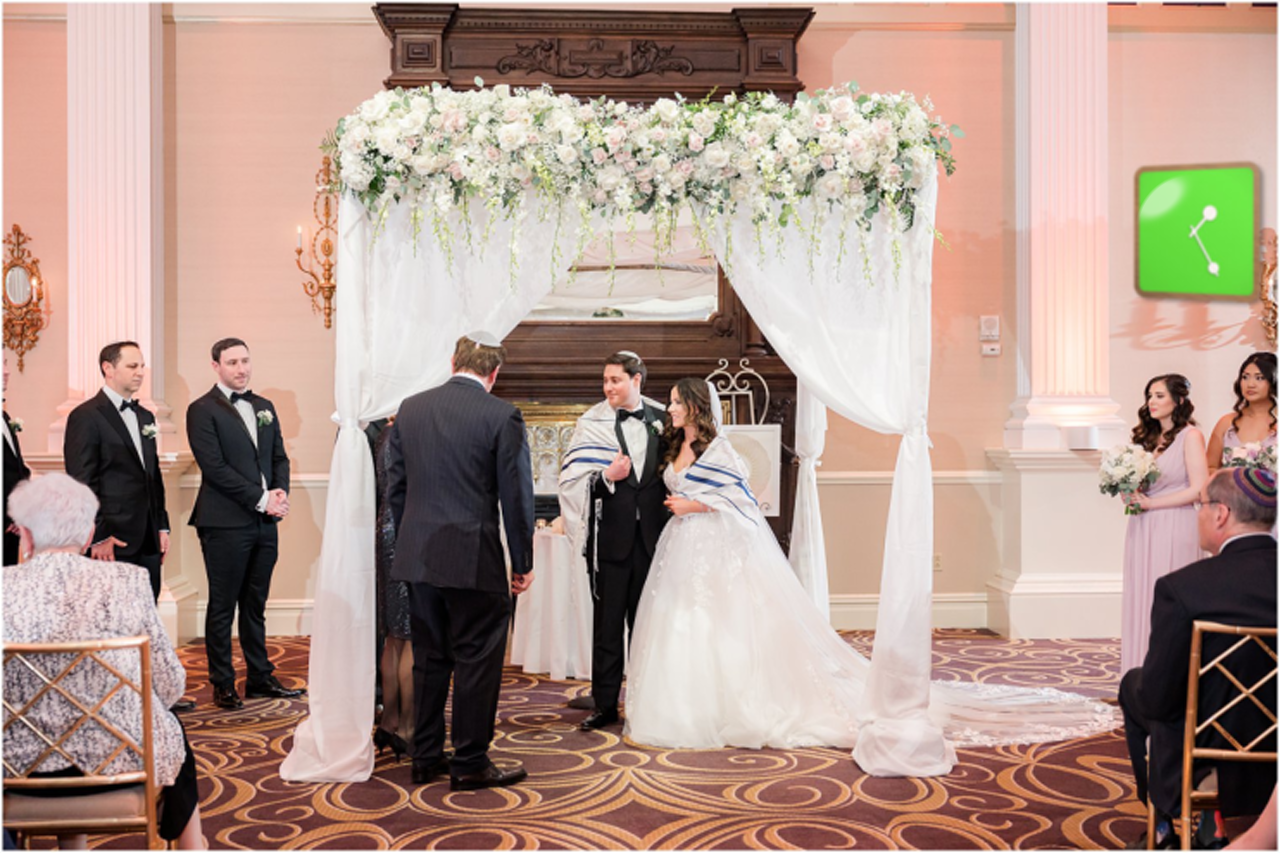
1,25
